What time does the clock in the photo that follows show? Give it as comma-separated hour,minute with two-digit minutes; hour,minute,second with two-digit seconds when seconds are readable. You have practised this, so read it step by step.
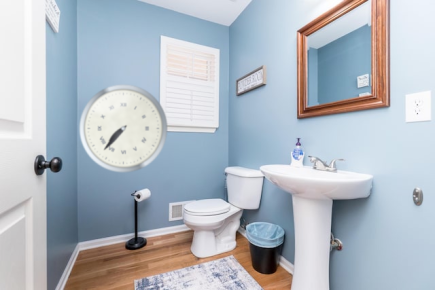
7,37
